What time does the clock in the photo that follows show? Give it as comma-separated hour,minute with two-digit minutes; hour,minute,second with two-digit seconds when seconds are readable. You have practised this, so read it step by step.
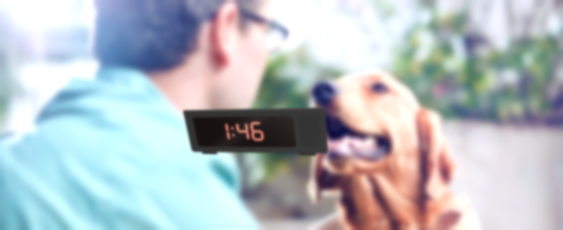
1,46
